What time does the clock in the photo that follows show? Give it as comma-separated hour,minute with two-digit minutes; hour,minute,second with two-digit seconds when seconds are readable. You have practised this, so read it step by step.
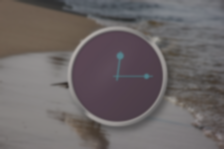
12,15
